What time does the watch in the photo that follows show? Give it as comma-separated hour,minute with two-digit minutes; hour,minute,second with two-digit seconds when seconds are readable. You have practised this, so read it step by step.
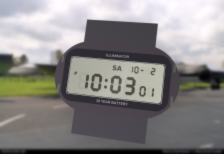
10,03,01
